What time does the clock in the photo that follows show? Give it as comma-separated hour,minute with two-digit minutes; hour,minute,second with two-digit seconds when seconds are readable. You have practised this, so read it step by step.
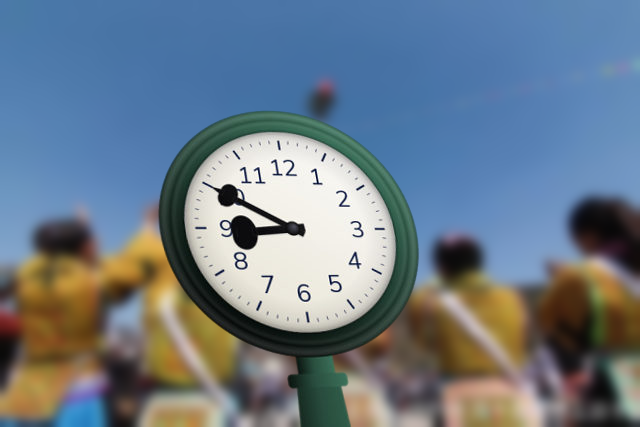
8,50
